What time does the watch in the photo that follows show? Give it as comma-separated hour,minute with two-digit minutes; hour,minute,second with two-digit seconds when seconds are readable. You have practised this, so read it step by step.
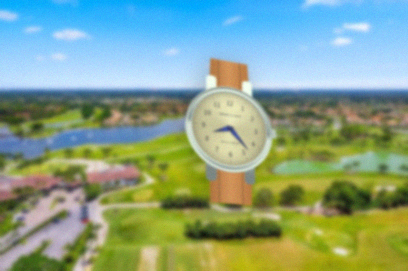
8,23
